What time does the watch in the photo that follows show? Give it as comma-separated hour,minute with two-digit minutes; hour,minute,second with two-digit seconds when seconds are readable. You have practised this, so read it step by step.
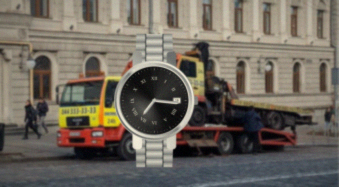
7,16
